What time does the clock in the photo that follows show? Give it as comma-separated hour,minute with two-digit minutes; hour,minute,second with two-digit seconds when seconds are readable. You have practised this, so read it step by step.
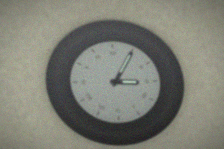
3,05
